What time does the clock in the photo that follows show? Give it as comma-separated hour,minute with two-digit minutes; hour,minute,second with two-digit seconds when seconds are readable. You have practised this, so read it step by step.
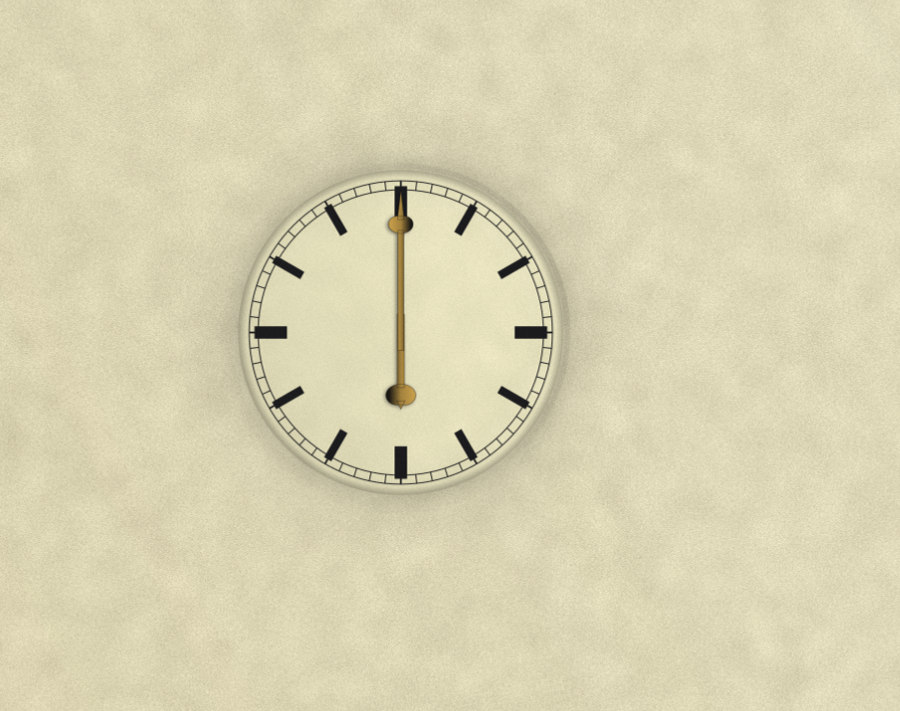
6,00
